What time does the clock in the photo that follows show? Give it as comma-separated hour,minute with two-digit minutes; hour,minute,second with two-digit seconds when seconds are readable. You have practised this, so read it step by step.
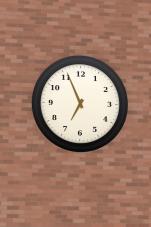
6,56
